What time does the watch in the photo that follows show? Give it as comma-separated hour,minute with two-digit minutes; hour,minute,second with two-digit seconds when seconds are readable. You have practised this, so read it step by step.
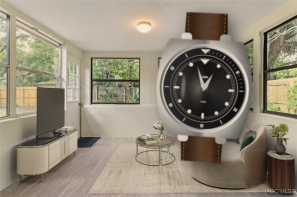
12,57
